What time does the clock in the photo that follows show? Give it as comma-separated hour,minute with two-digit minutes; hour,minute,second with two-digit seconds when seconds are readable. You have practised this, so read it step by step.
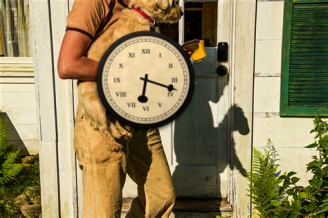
6,18
